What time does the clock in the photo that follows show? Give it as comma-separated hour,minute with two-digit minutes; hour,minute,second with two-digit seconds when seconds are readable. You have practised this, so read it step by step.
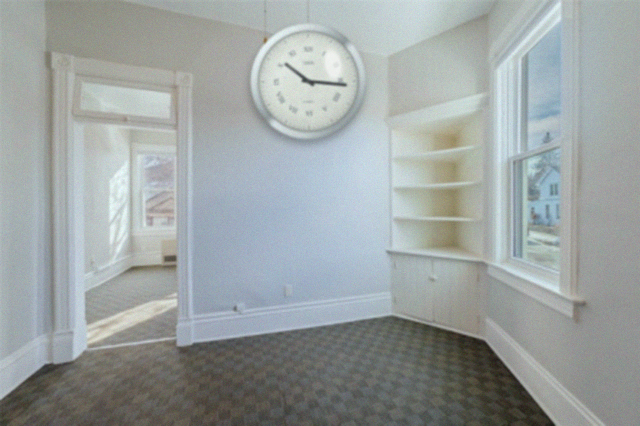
10,16
